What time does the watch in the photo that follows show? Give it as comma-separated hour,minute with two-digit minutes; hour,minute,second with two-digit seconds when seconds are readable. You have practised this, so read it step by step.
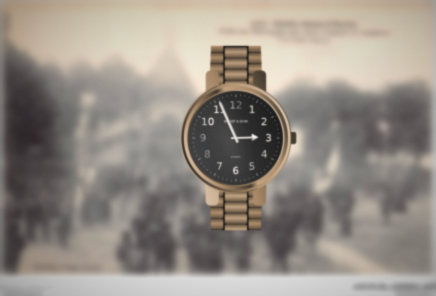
2,56
